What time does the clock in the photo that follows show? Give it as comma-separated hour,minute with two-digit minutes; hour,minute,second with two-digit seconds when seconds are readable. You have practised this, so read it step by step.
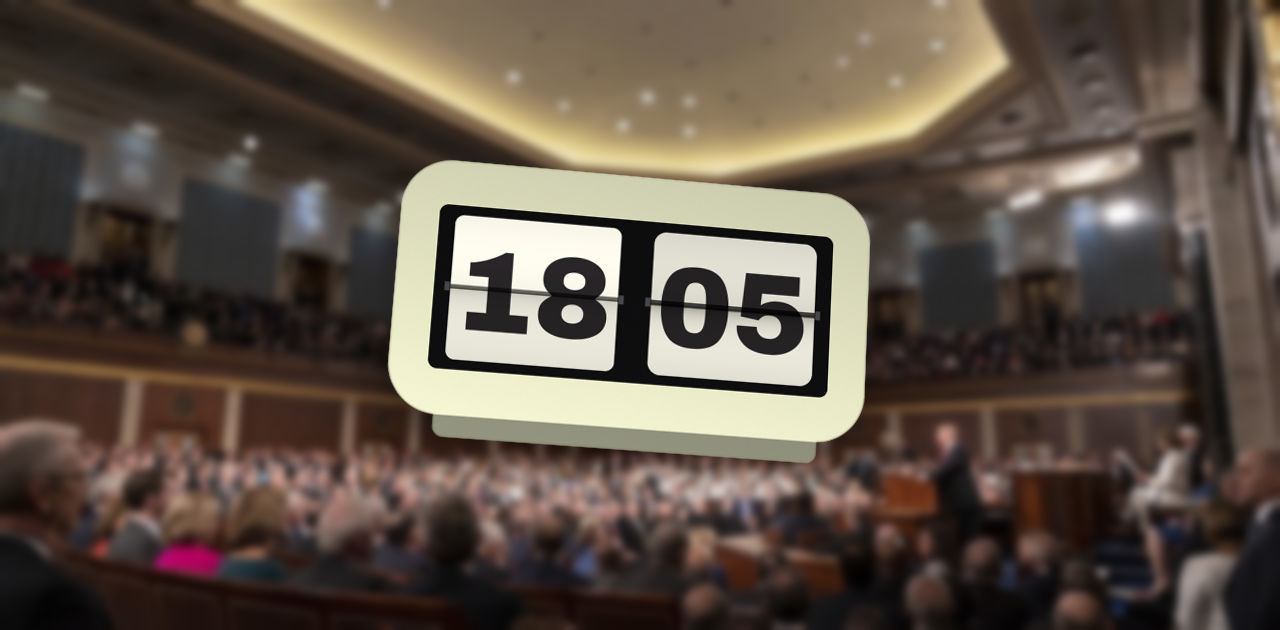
18,05
